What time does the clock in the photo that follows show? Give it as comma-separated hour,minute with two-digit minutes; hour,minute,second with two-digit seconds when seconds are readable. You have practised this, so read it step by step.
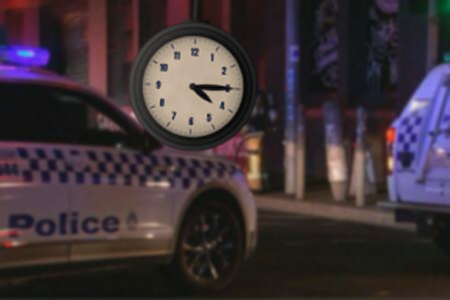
4,15
